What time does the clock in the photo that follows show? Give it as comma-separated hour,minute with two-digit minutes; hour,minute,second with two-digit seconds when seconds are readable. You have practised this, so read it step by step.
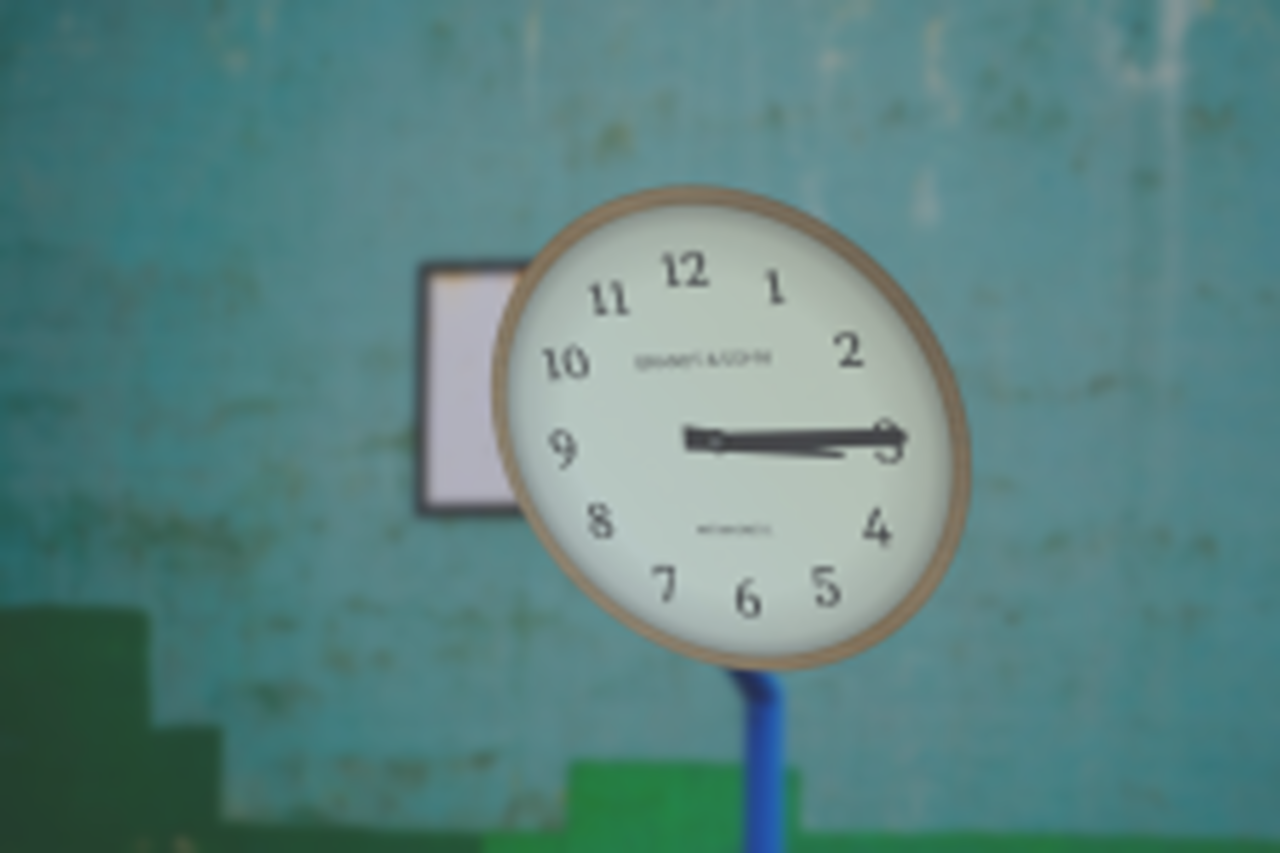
3,15
